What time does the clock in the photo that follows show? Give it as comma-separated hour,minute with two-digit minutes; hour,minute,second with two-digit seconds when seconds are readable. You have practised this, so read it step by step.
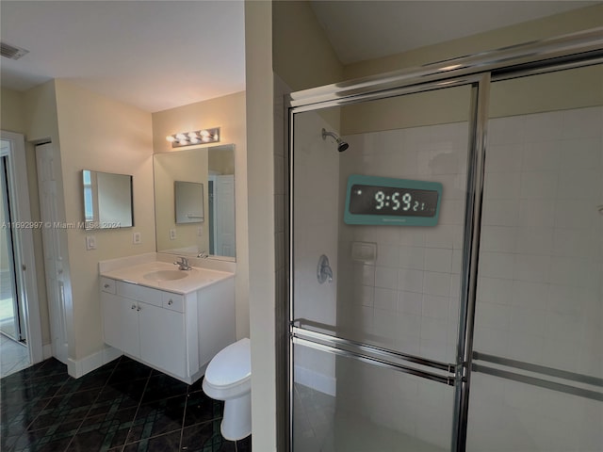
9,59,21
